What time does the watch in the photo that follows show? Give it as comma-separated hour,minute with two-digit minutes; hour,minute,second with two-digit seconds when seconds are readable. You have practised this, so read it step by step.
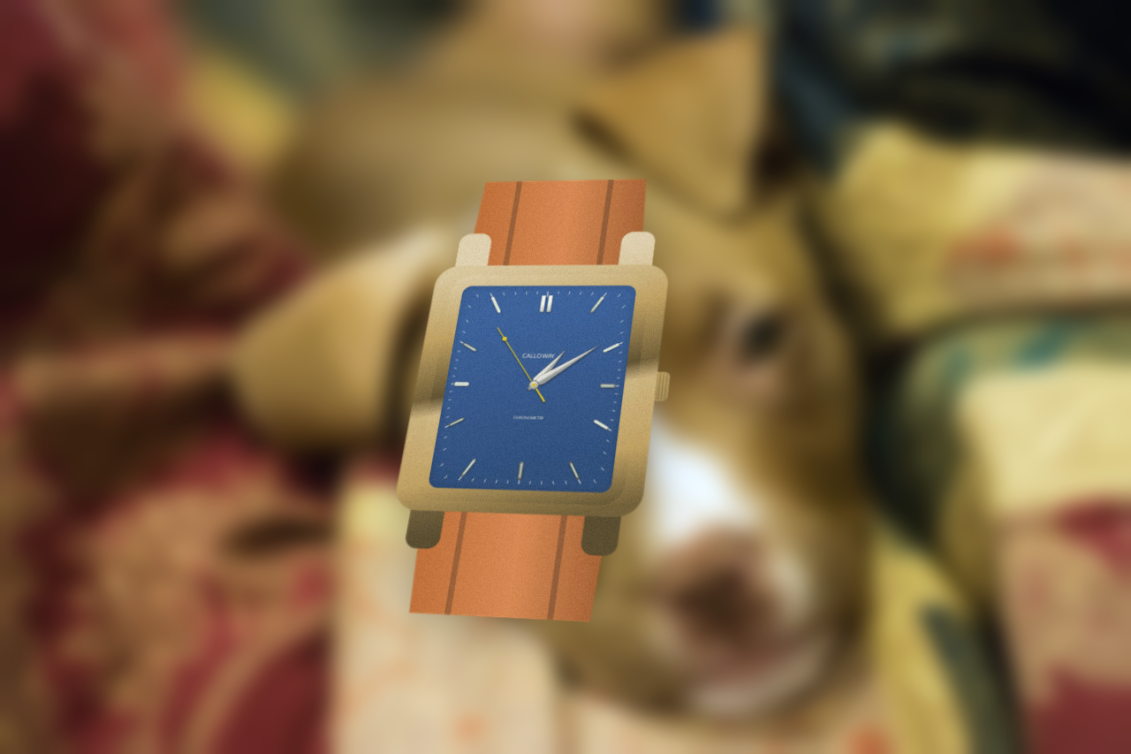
1,08,54
